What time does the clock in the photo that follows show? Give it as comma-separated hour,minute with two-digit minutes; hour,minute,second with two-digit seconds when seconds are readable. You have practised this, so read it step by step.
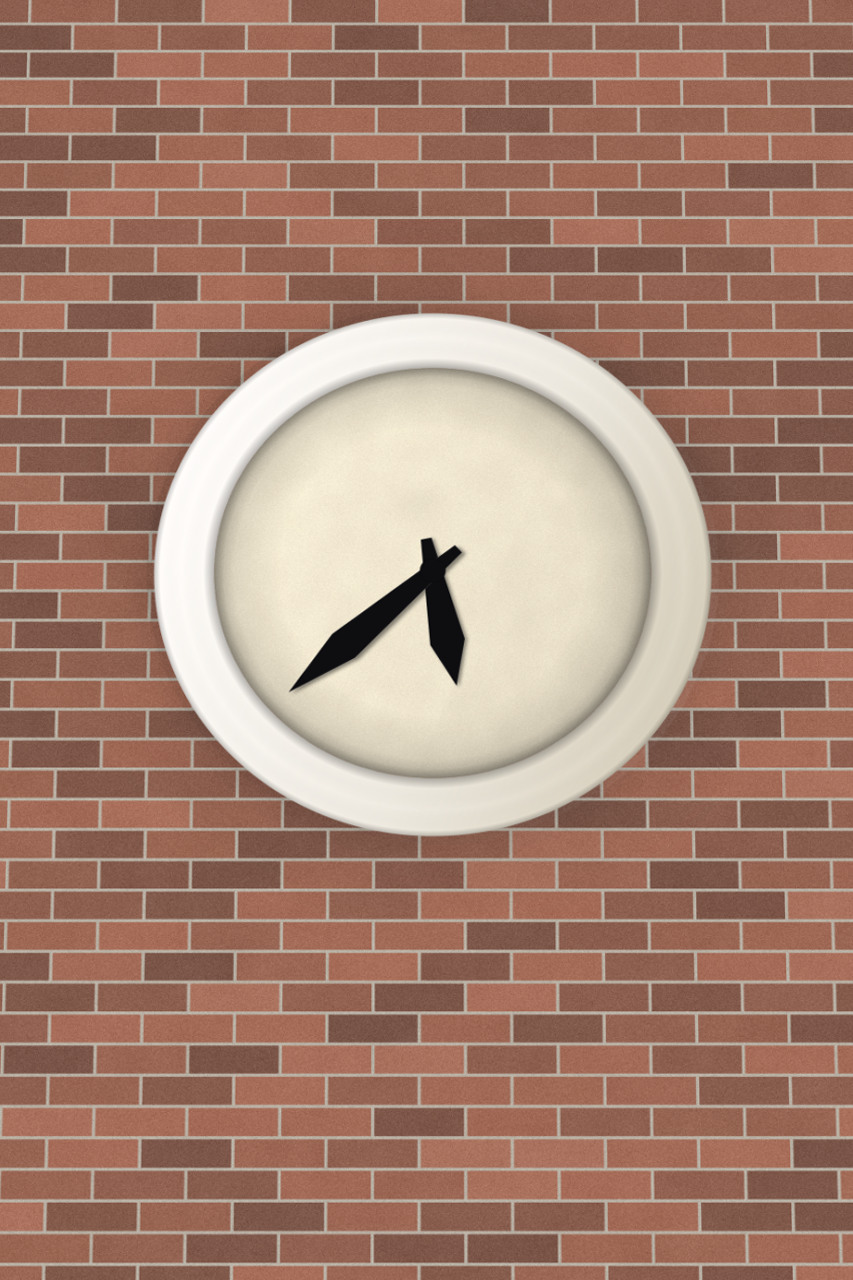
5,38
